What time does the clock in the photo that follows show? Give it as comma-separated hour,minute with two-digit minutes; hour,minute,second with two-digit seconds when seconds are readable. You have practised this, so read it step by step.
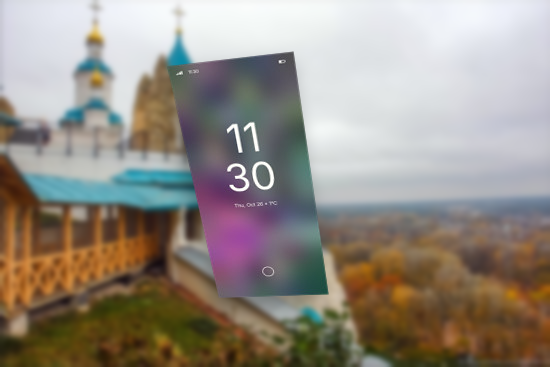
11,30
